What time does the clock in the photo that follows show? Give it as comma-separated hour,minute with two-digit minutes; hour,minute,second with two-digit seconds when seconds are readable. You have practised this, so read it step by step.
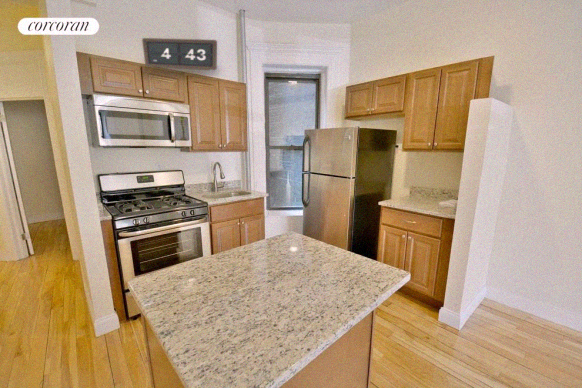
4,43
